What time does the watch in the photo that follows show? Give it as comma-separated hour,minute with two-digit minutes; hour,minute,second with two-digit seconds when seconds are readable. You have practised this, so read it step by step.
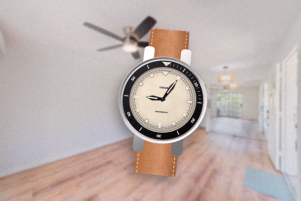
9,05
